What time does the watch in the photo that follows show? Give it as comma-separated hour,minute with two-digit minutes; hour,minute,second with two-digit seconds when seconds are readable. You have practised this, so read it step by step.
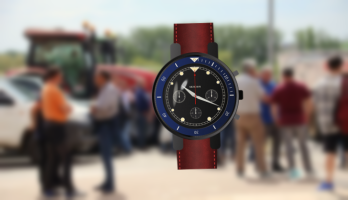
10,19
